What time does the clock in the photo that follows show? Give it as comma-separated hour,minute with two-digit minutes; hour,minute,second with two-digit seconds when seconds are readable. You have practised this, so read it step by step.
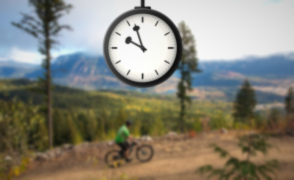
9,57
